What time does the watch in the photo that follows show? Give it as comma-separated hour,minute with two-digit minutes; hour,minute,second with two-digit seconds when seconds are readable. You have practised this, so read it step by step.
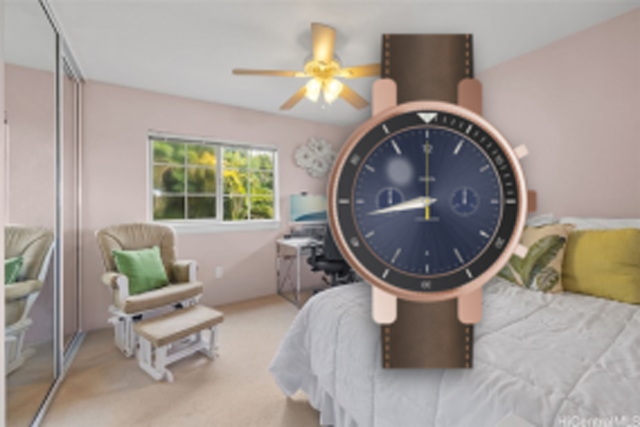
8,43
